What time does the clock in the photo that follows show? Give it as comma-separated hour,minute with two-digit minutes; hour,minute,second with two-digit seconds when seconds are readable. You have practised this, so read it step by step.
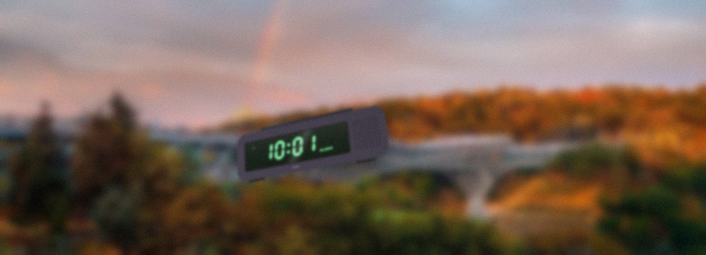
10,01
